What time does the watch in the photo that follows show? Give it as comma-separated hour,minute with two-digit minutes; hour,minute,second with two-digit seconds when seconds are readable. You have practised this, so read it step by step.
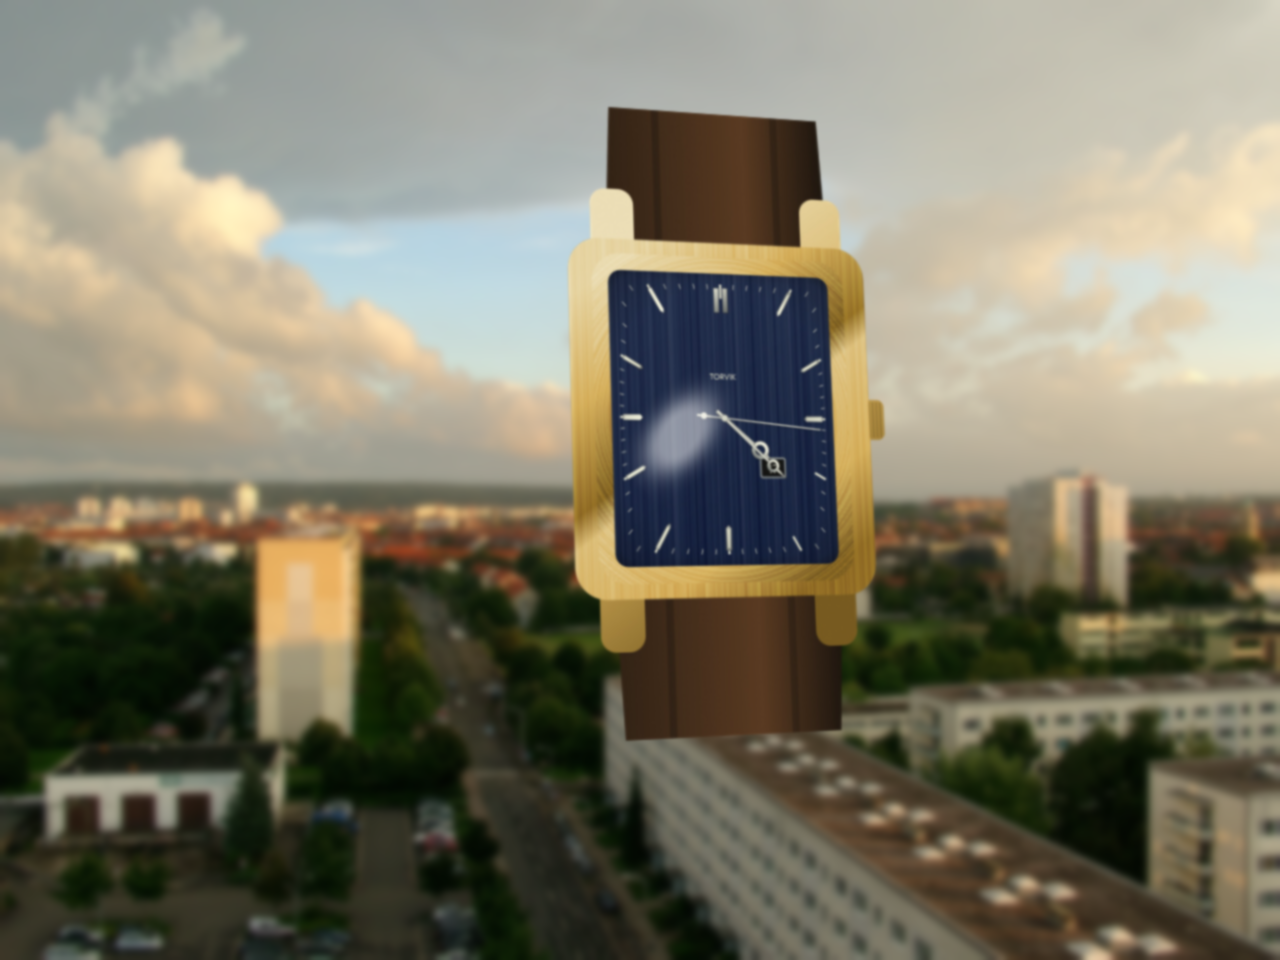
4,22,16
